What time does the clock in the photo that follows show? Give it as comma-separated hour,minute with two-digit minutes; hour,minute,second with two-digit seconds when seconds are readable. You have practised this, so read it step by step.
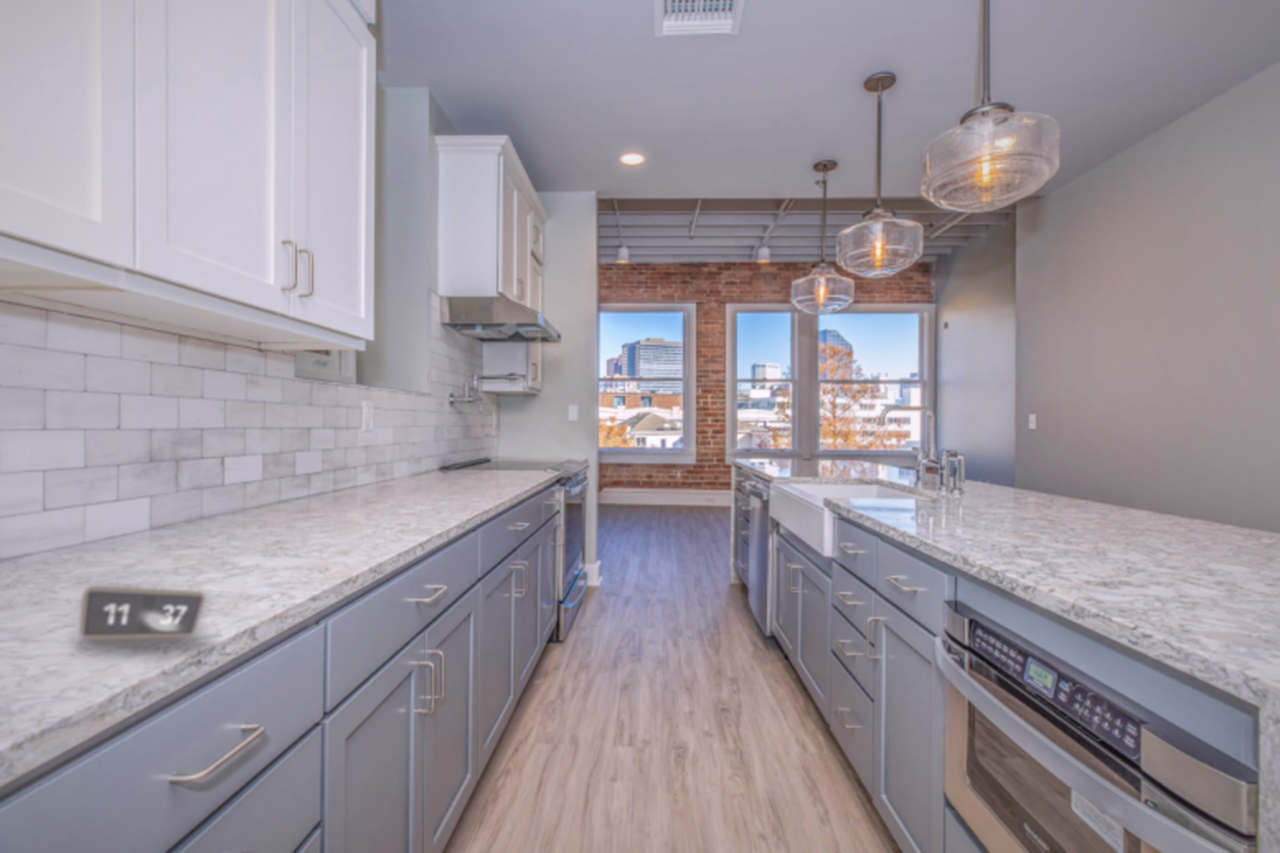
11,37
